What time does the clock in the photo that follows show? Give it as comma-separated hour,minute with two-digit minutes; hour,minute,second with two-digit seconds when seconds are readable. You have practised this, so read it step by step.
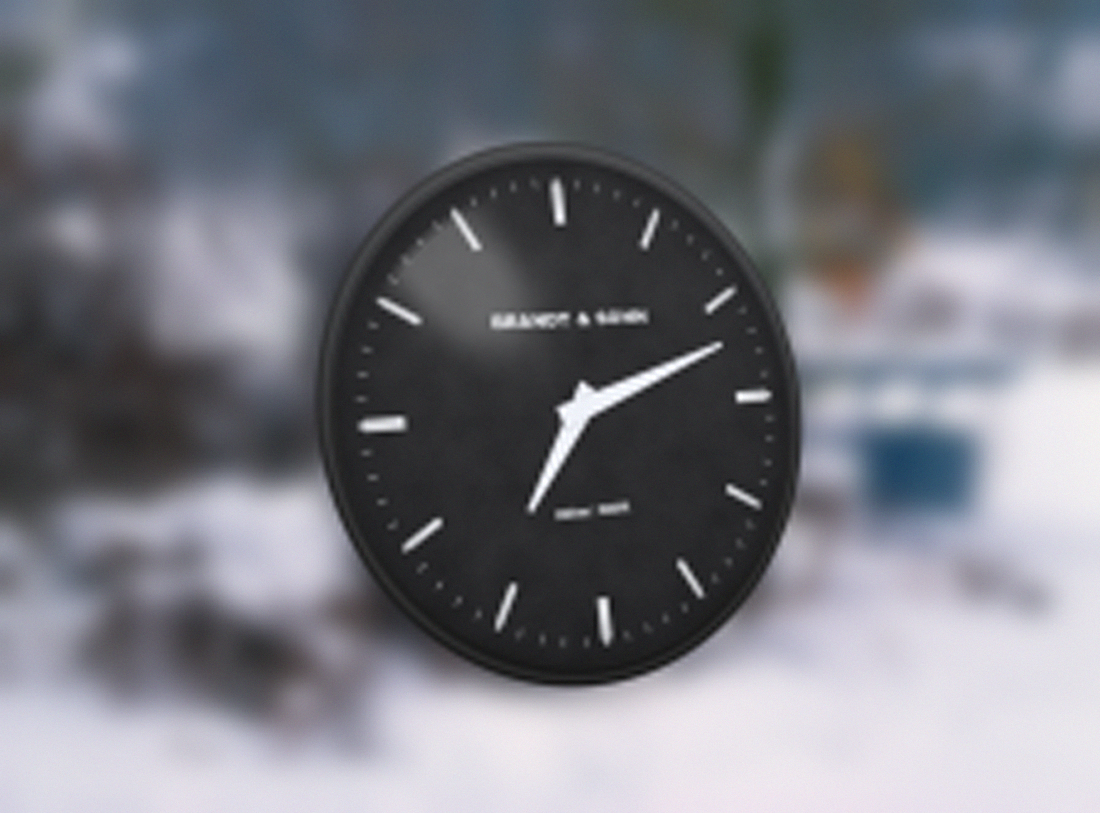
7,12
